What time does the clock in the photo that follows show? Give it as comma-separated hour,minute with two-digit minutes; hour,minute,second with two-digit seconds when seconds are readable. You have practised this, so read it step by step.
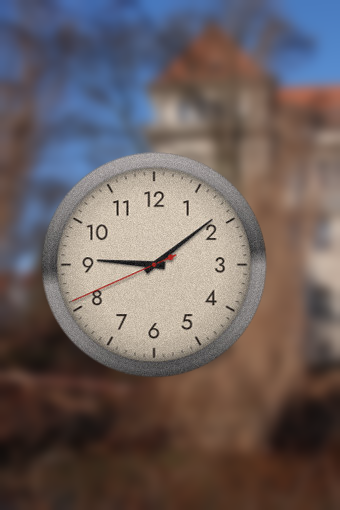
9,08,41
